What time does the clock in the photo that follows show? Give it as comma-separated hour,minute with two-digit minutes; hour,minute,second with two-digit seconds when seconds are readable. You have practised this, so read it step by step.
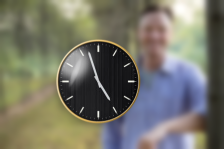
4,57
